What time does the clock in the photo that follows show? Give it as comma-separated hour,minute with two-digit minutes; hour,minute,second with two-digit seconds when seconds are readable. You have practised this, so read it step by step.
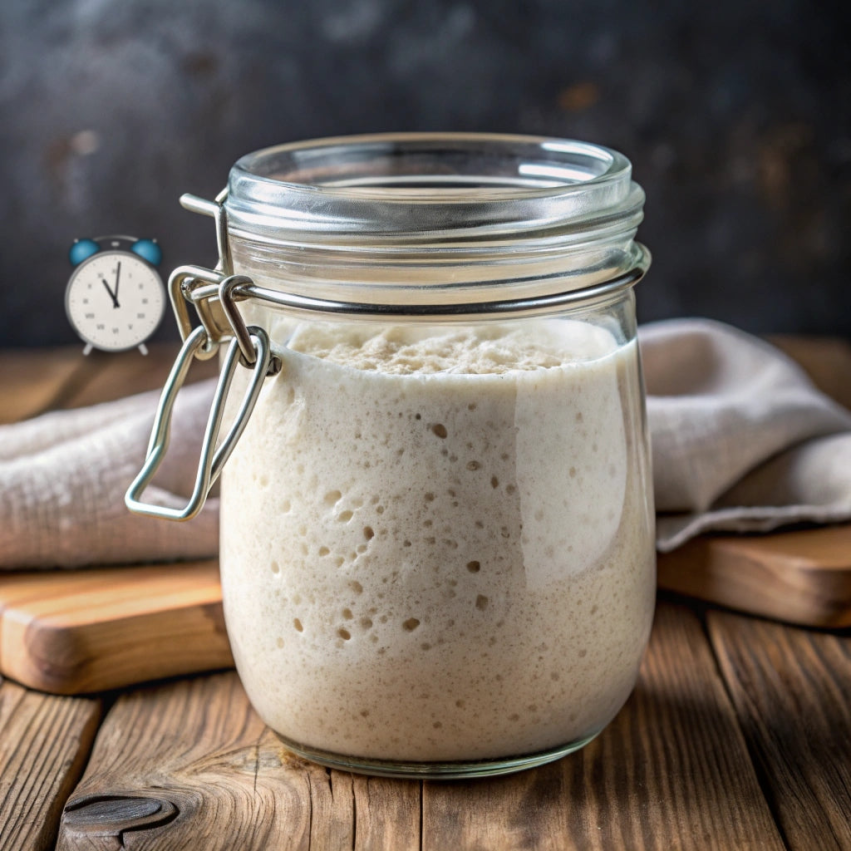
11,01
